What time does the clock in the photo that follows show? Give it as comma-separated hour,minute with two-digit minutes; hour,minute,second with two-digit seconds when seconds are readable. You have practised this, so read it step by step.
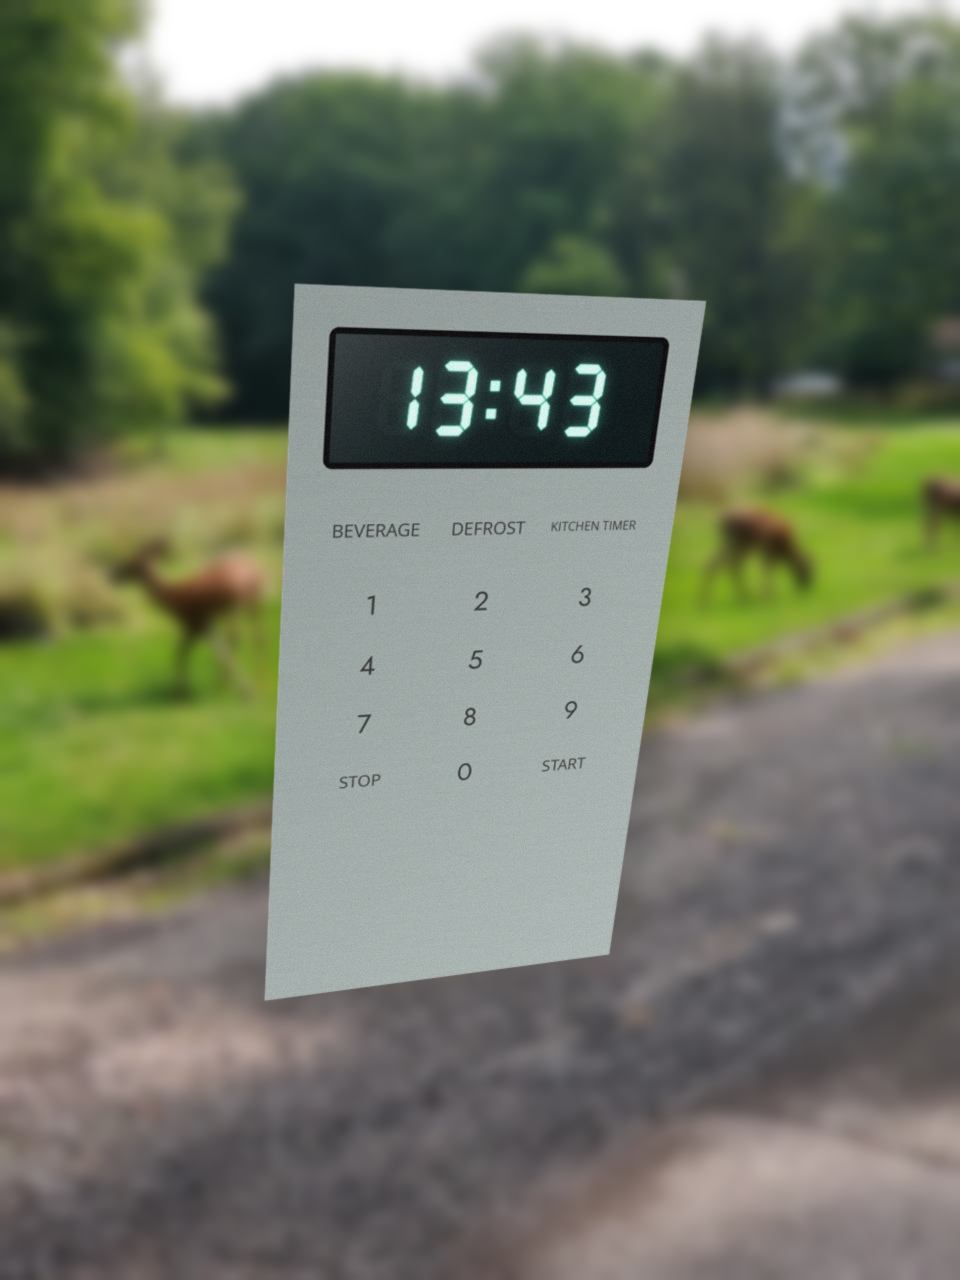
13,43
